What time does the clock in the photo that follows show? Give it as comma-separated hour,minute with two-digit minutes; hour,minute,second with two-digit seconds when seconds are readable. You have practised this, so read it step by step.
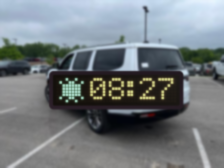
8,27
